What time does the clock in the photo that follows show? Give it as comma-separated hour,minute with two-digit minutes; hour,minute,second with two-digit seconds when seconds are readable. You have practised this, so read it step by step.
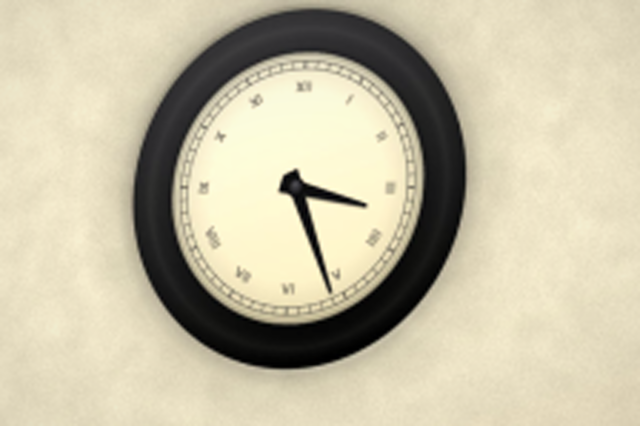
3,26
